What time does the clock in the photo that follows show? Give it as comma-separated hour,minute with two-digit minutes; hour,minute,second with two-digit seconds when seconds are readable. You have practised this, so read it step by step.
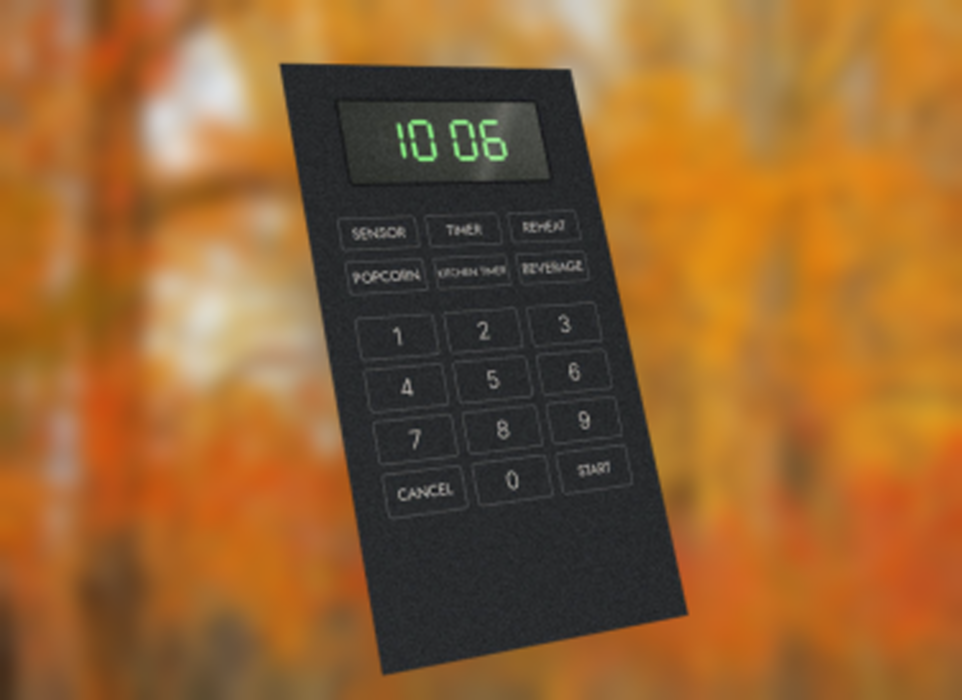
10,06
